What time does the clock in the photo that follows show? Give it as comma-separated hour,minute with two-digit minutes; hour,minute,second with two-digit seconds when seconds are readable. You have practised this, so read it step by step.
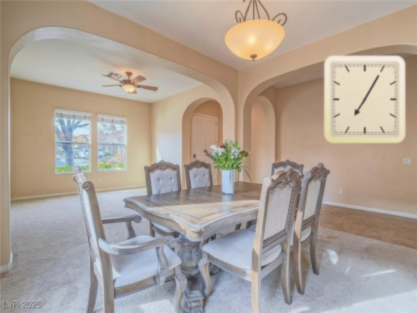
7,05
